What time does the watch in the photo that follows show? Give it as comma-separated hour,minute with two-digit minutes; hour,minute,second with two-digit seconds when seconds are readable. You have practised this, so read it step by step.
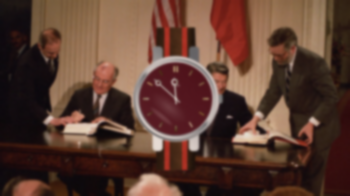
11,52
